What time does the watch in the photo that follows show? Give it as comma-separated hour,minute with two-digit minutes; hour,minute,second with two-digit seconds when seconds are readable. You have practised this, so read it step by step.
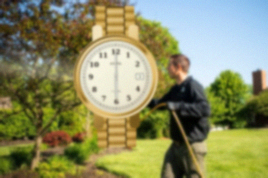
6,00
